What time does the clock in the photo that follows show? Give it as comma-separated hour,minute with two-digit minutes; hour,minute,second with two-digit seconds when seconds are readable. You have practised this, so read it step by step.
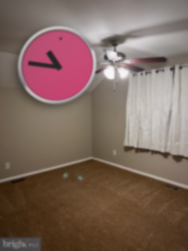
10,46
